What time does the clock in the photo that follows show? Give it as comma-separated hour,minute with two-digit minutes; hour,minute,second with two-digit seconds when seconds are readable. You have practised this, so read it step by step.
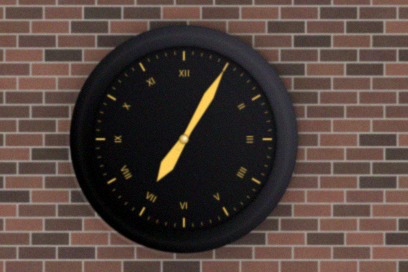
7,05
